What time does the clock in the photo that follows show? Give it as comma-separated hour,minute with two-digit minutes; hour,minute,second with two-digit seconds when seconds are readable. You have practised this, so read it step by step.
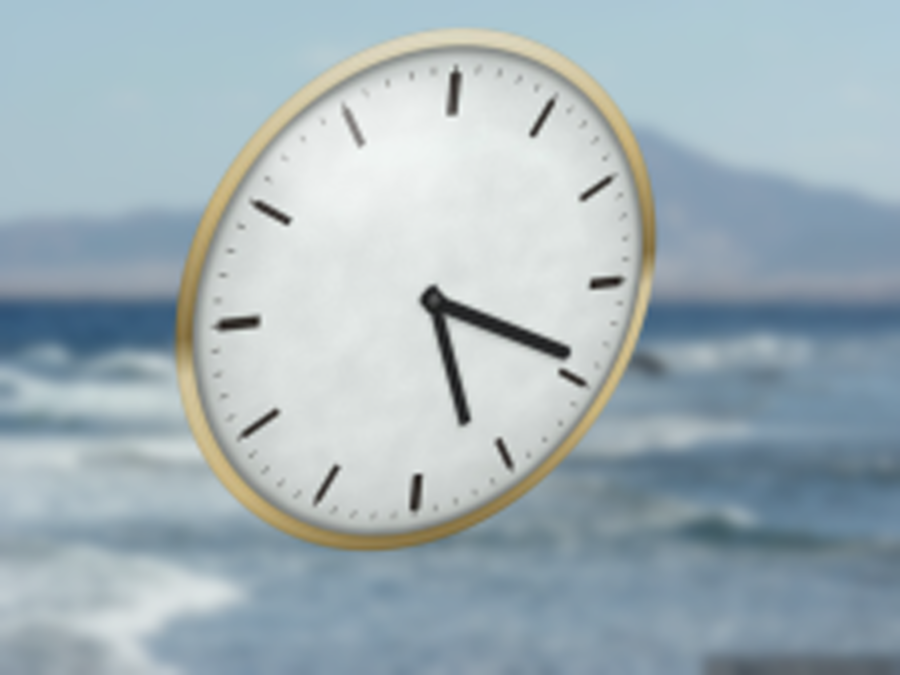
5,19
